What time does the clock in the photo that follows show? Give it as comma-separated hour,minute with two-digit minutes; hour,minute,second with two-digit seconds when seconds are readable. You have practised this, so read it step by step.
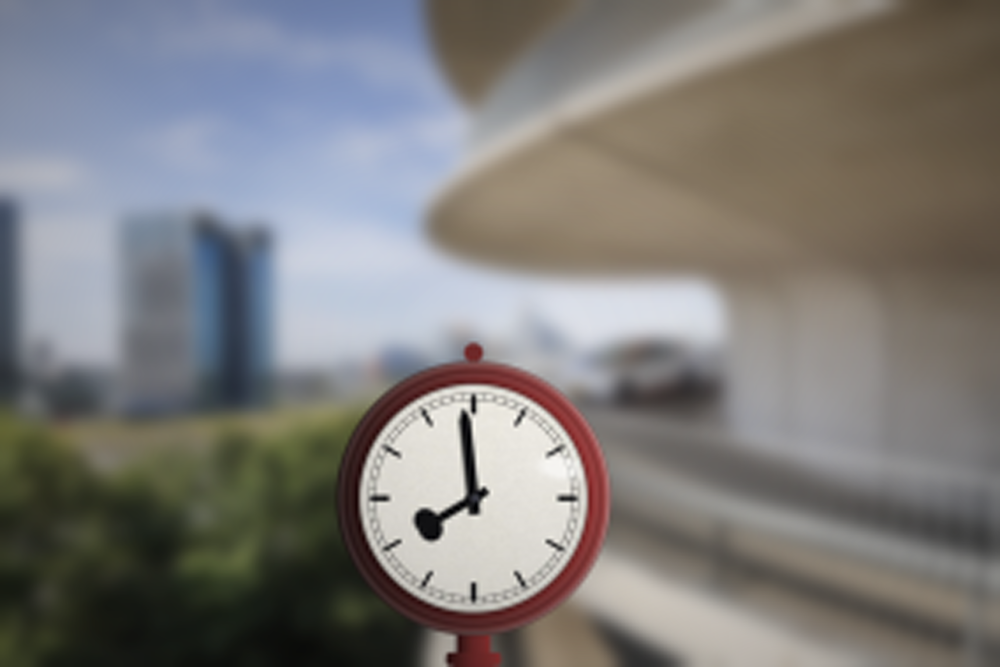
7,59
